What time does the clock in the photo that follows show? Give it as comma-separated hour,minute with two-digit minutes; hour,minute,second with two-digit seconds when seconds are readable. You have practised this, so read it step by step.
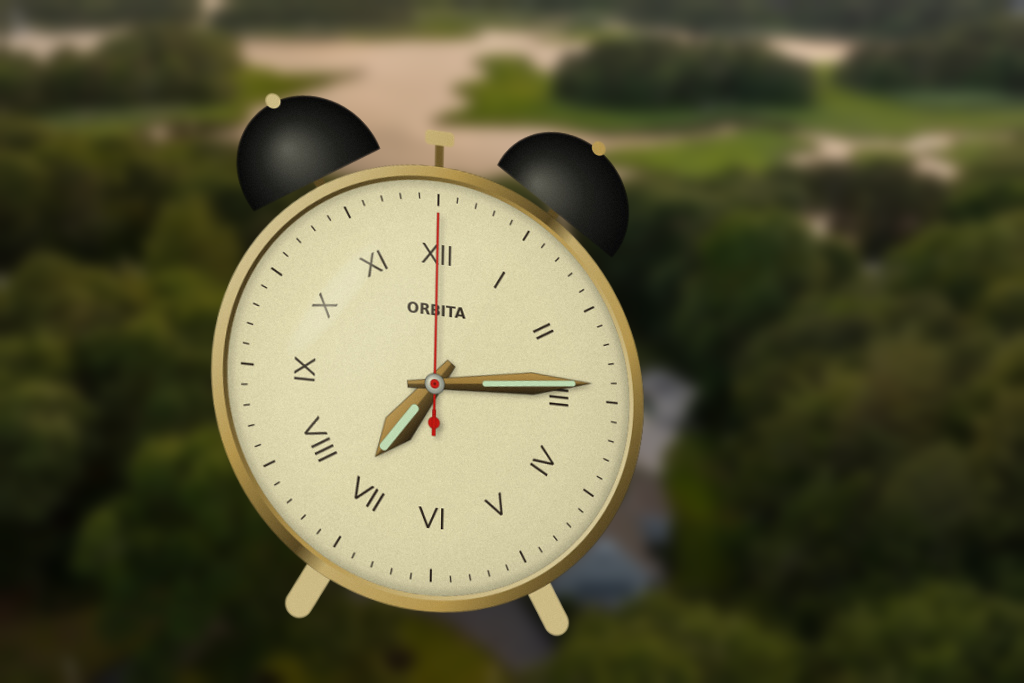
7,14,00
